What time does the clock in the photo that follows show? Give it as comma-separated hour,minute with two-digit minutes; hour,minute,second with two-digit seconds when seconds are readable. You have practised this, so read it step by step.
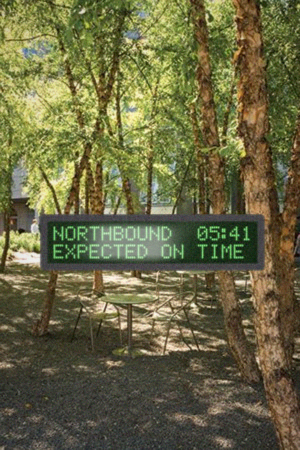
5,41
